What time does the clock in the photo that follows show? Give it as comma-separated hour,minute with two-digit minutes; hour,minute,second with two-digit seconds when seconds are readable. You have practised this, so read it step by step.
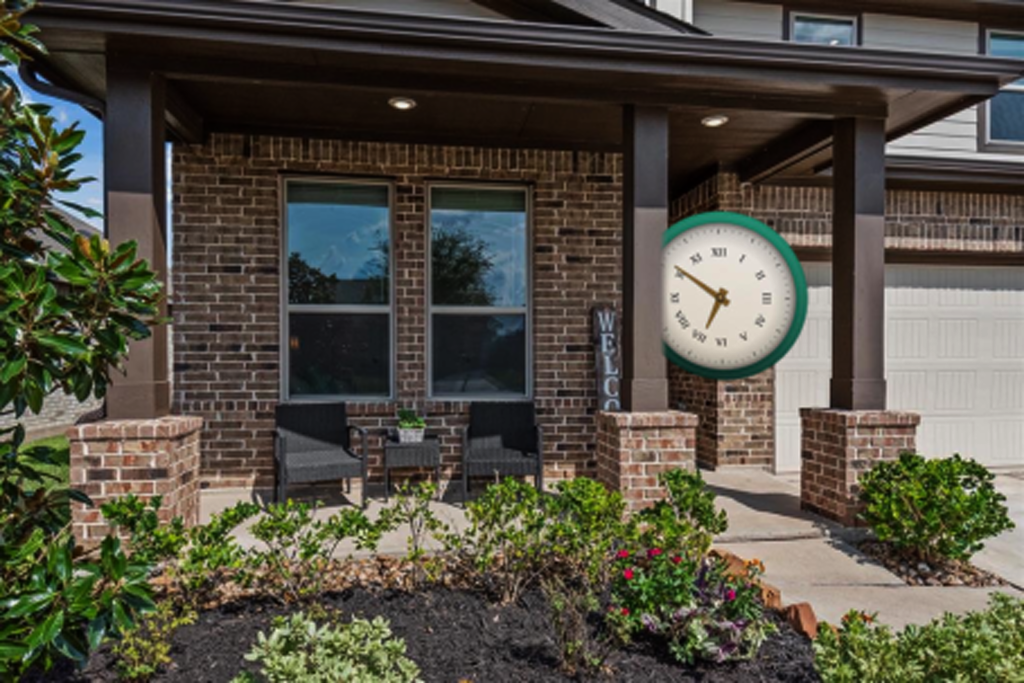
6,51
